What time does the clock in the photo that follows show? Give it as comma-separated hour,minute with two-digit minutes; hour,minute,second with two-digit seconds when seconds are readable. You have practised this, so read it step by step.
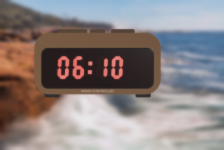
6,10
